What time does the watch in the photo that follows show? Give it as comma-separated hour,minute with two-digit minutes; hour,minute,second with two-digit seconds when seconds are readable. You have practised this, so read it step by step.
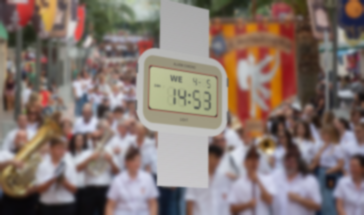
14,53
